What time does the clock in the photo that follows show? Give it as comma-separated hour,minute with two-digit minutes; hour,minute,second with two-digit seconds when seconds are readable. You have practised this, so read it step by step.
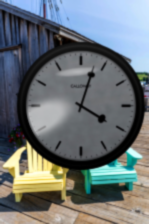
4,03
